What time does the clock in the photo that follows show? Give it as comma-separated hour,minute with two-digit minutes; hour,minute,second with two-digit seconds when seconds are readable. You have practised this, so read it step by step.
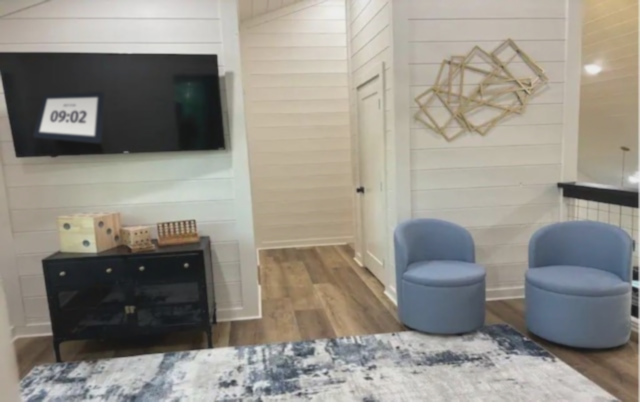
9,02
